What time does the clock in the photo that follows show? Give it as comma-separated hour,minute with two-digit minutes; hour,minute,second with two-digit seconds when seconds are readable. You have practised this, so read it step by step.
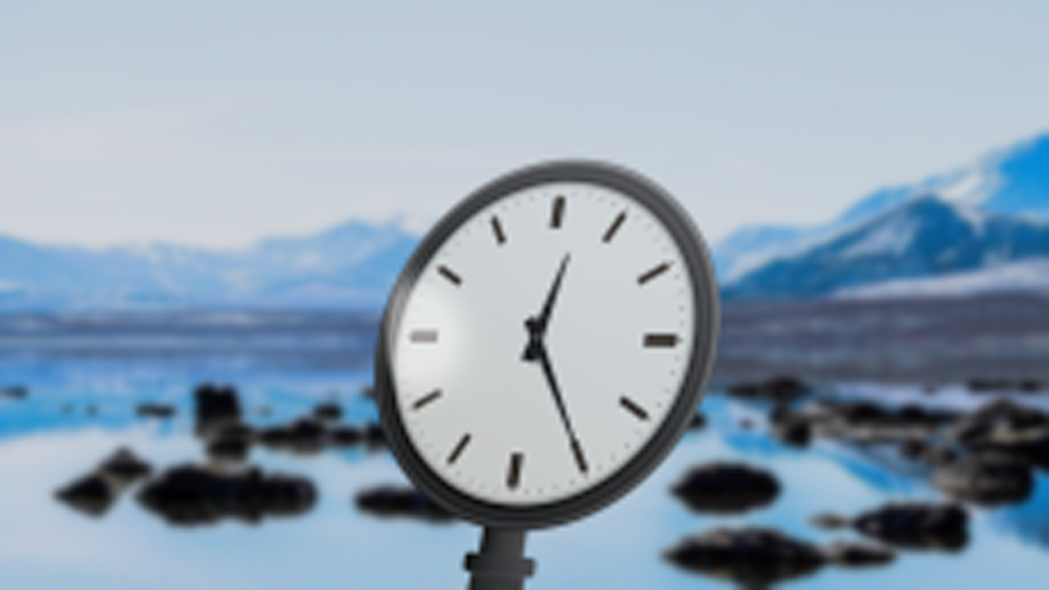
12,25
